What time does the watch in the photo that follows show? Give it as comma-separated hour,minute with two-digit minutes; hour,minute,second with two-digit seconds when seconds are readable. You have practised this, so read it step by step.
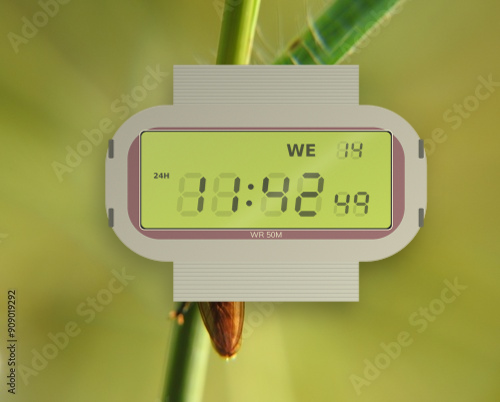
11,42,49
